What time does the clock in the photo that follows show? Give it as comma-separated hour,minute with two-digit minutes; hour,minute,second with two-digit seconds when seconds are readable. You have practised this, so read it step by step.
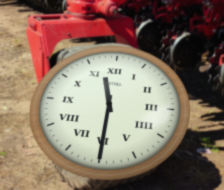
11,30
